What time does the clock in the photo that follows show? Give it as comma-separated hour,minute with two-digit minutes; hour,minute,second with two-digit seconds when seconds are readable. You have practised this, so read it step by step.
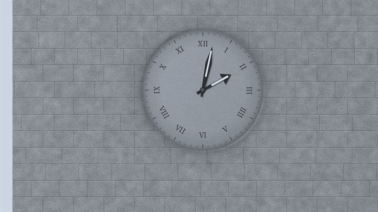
2,02
